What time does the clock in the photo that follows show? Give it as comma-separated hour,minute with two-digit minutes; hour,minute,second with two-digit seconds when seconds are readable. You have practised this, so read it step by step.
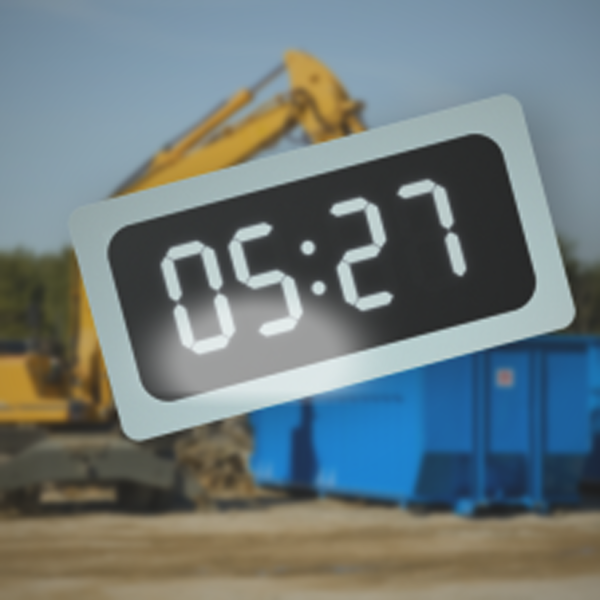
5,27
